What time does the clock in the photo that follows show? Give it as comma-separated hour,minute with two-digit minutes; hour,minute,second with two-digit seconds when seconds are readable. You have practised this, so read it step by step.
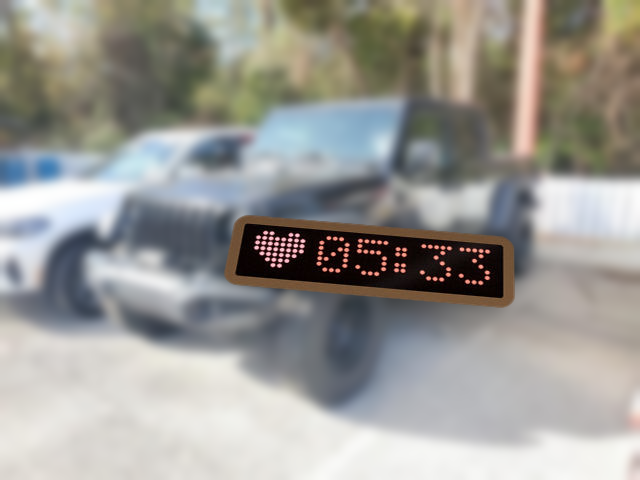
5,33
